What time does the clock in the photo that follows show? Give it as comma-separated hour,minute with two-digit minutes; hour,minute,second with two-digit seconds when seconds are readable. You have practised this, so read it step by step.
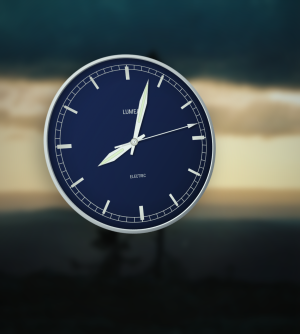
8,03,13
